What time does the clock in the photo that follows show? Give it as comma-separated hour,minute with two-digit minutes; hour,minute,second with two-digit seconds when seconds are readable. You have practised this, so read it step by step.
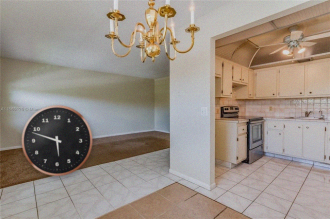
5,48
